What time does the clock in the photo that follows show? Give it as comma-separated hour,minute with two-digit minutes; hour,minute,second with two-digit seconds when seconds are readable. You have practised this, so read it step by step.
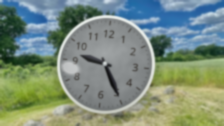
9,25
